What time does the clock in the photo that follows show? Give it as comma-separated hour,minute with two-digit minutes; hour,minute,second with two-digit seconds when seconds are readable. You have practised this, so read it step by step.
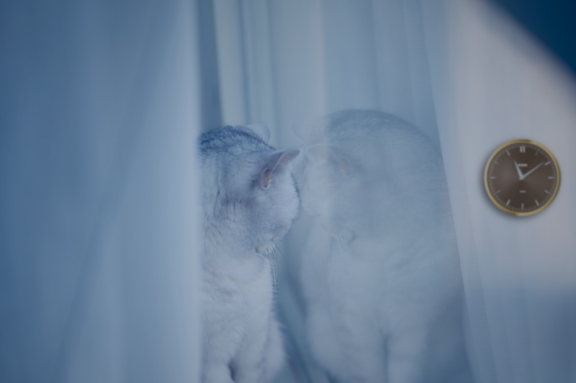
11,09
